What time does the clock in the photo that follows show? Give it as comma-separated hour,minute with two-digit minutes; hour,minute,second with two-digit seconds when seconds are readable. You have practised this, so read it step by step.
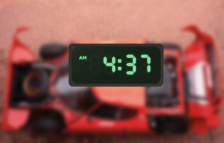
4,37
